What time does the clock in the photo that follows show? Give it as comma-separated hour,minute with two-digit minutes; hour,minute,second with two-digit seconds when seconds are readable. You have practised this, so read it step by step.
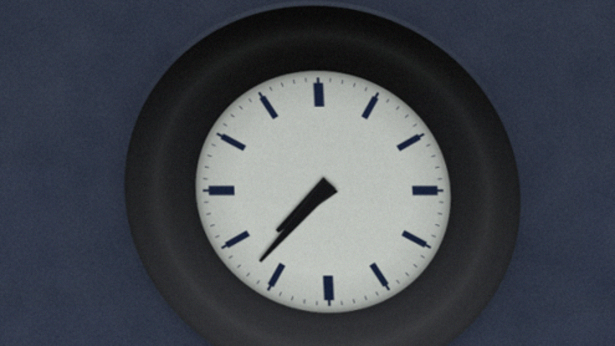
7,37
